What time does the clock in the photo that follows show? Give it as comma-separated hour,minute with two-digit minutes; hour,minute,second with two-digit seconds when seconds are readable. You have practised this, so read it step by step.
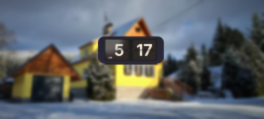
5,17
